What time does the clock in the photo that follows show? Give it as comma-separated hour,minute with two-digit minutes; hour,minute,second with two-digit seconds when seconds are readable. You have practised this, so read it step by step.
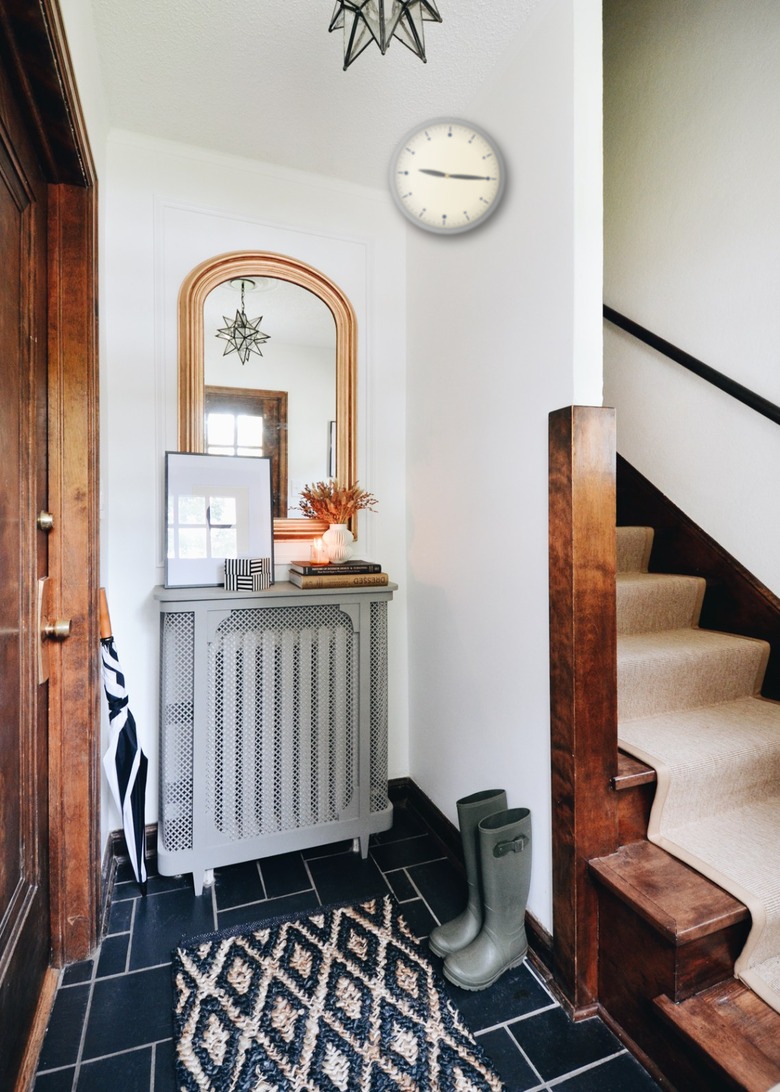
9,15
